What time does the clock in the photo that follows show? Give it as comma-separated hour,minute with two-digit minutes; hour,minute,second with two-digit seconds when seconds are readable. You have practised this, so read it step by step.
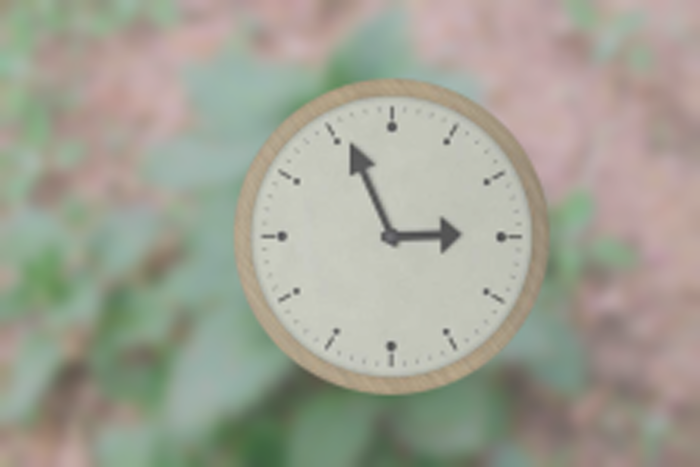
2,56
